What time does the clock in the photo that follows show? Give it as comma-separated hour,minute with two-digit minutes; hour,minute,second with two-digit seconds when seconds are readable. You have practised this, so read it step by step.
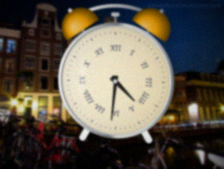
4,31
